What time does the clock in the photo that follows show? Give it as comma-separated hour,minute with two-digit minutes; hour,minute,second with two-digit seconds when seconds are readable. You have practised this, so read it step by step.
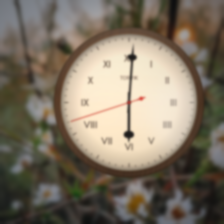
6,00,42
